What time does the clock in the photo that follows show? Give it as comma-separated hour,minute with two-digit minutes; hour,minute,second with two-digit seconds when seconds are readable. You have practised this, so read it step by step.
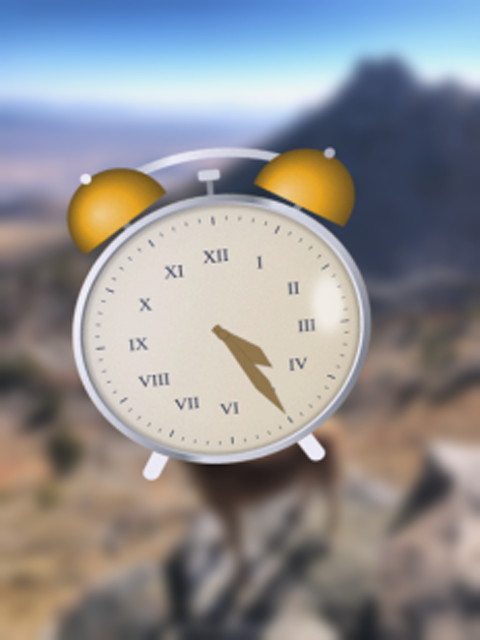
4,25
